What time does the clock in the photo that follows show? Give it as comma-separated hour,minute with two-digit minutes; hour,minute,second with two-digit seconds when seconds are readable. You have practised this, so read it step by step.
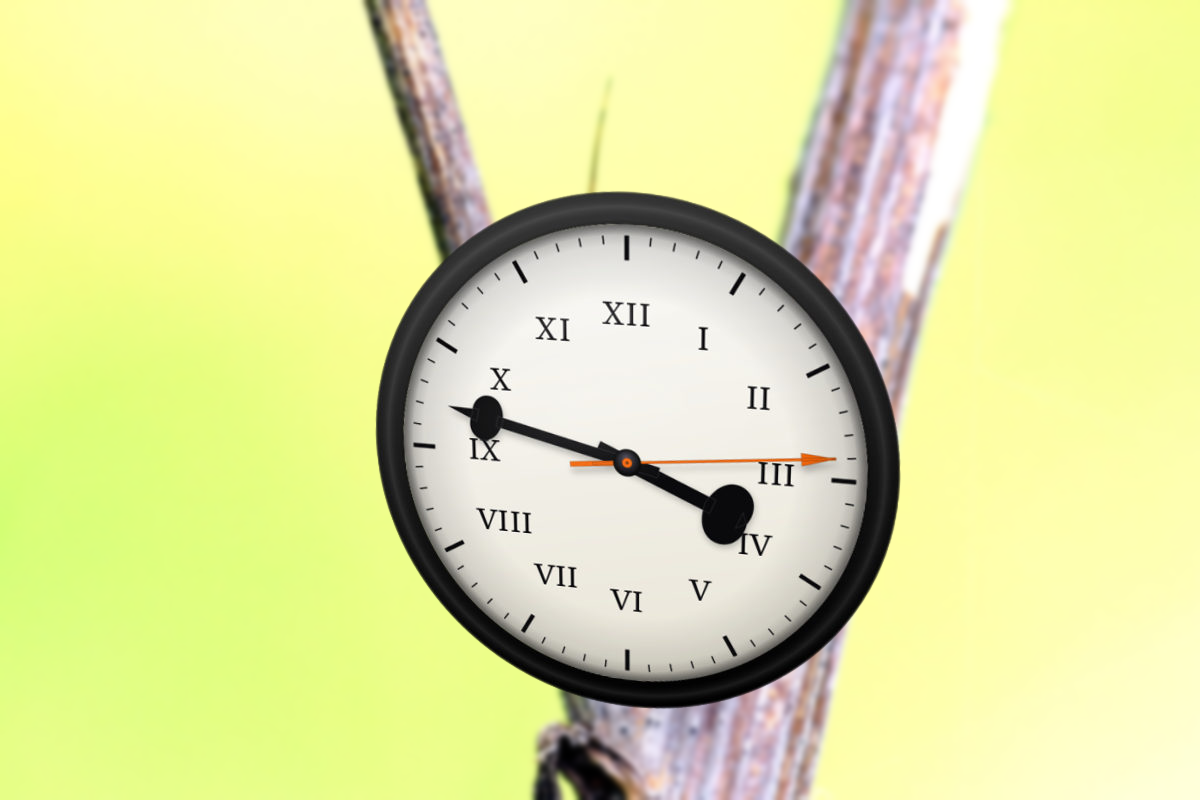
3,47,14
